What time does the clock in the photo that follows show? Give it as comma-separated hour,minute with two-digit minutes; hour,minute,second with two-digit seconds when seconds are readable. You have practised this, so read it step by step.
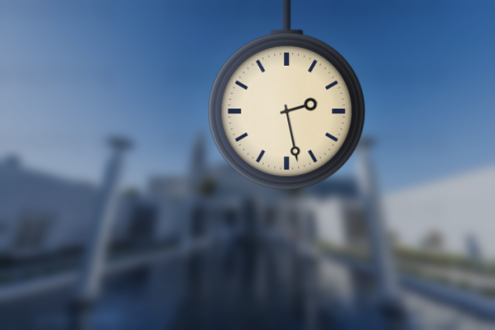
2,28
